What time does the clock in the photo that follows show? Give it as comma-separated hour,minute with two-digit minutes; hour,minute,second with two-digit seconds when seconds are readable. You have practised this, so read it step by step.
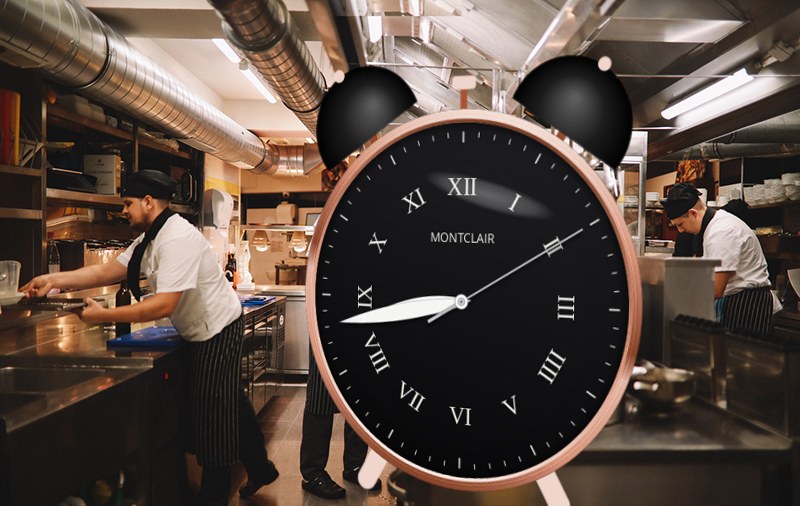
8,43,10
